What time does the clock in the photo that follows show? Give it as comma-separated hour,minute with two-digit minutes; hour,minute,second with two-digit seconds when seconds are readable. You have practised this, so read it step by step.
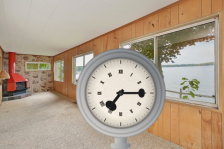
7,15
